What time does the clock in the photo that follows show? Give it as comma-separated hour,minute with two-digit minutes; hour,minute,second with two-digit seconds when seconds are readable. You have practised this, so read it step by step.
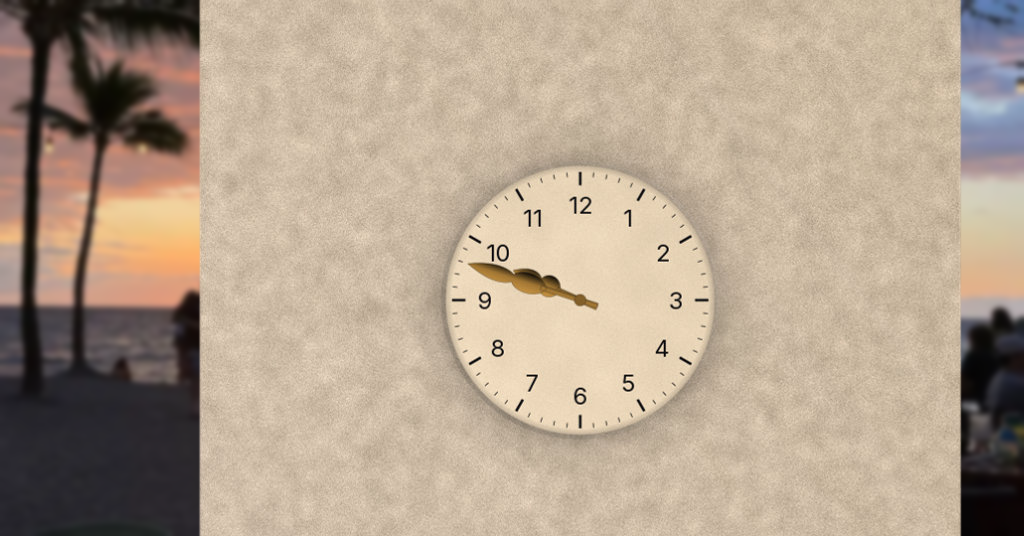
9,48
